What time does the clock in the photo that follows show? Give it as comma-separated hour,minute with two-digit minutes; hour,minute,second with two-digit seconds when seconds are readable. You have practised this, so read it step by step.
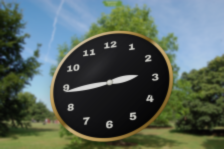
2,44
